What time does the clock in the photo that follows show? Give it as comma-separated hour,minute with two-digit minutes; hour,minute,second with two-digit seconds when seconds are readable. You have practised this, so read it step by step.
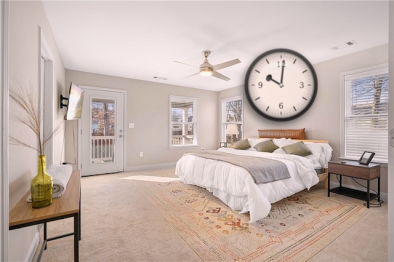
10,01
